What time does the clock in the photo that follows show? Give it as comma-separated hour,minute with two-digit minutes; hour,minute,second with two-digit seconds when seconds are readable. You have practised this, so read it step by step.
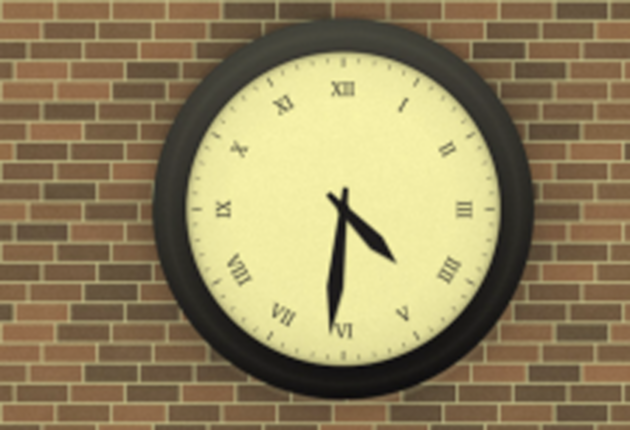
4,31
